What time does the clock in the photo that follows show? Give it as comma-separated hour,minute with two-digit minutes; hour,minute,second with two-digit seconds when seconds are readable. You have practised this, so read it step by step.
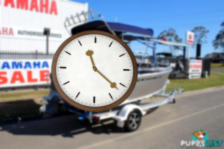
11,22
